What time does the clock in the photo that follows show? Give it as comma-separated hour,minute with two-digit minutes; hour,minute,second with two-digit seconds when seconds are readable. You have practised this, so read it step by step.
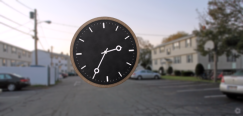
2,35
